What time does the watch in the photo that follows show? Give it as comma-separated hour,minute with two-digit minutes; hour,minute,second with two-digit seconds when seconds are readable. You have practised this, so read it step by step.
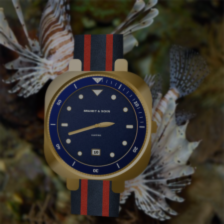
2,42
